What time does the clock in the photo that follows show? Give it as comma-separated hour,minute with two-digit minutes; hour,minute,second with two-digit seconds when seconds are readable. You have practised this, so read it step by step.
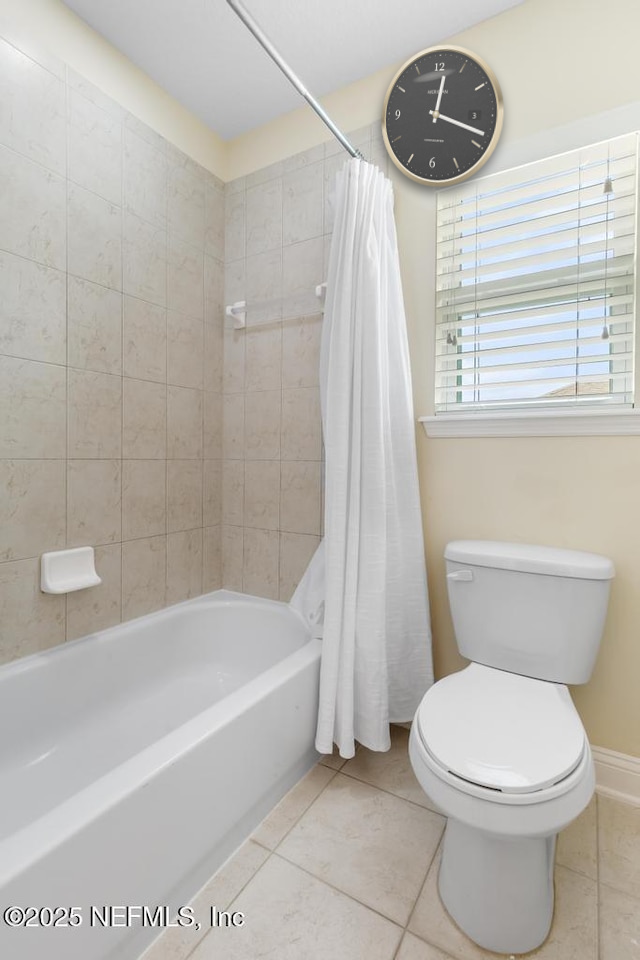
12,18
